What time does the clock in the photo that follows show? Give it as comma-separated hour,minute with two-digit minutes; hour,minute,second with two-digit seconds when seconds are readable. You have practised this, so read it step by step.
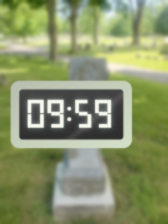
9,59
